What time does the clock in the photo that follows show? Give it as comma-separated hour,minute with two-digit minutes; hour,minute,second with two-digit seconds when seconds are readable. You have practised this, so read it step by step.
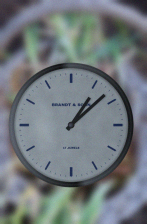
1,08
